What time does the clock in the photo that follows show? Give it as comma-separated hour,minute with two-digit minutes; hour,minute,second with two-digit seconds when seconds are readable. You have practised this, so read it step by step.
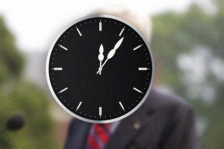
12,06
